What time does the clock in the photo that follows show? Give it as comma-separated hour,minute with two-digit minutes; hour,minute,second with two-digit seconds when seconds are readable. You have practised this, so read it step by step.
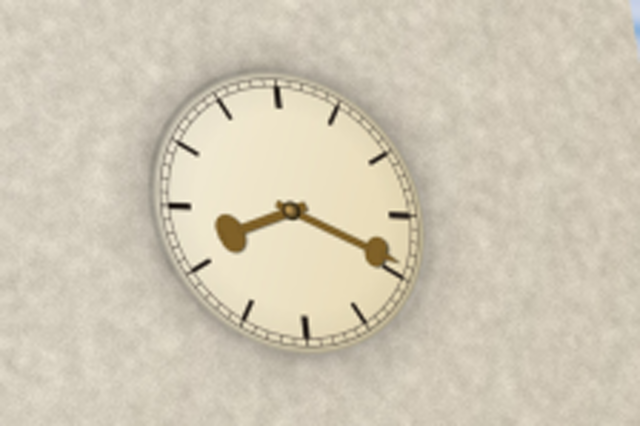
8,19
